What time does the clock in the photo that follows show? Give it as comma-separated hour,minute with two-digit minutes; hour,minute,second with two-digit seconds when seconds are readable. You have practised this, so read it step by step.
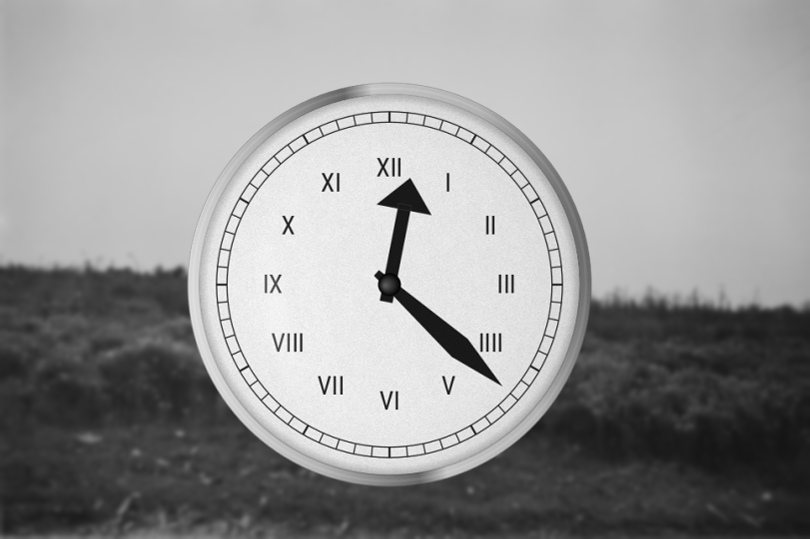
12,22
